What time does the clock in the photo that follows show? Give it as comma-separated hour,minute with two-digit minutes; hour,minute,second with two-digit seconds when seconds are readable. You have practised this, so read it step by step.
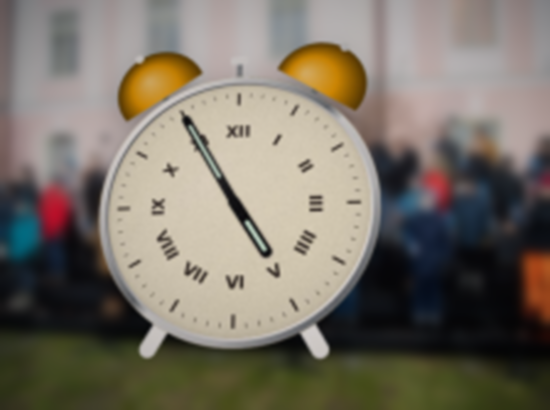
4,55
